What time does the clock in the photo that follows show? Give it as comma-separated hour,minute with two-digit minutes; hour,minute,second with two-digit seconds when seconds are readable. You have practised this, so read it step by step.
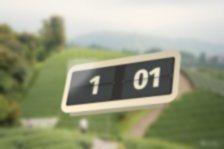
1,01
